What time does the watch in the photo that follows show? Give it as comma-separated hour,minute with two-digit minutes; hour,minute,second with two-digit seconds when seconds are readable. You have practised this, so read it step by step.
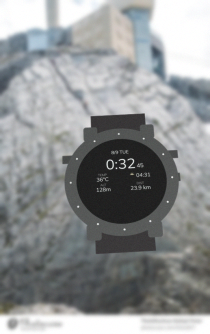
0,32
